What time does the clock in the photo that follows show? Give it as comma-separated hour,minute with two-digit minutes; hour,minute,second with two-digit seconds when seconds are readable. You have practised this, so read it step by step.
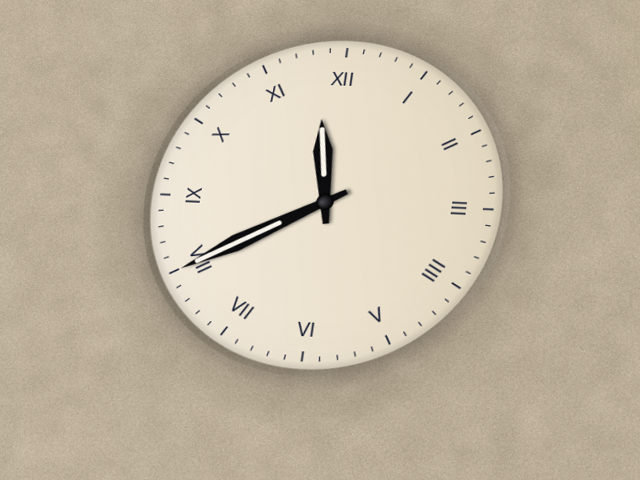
11,40
